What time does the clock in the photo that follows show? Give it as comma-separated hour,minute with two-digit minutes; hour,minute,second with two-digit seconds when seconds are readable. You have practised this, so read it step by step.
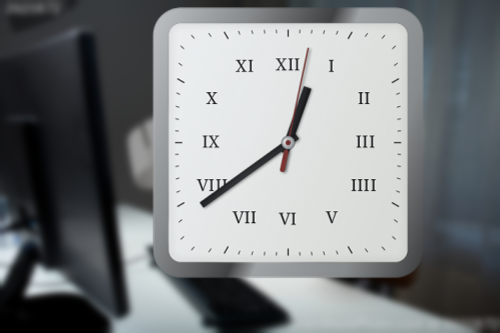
12,39,02
